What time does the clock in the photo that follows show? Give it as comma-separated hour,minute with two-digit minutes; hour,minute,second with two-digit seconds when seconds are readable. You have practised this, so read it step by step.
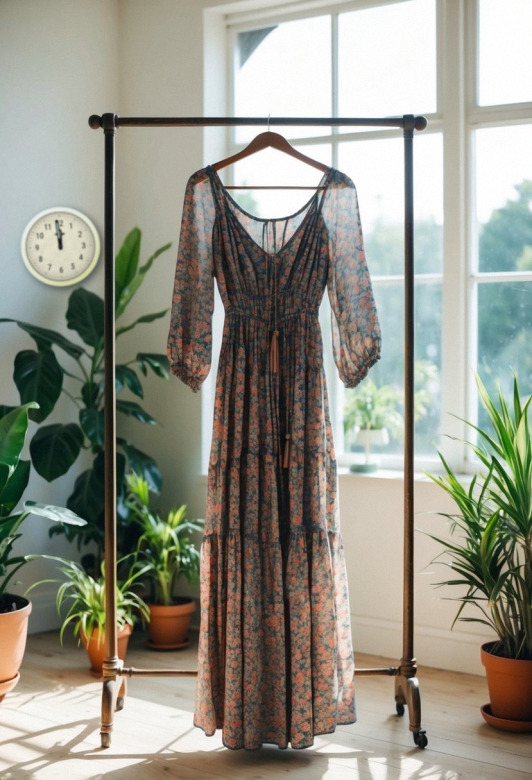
11,59
